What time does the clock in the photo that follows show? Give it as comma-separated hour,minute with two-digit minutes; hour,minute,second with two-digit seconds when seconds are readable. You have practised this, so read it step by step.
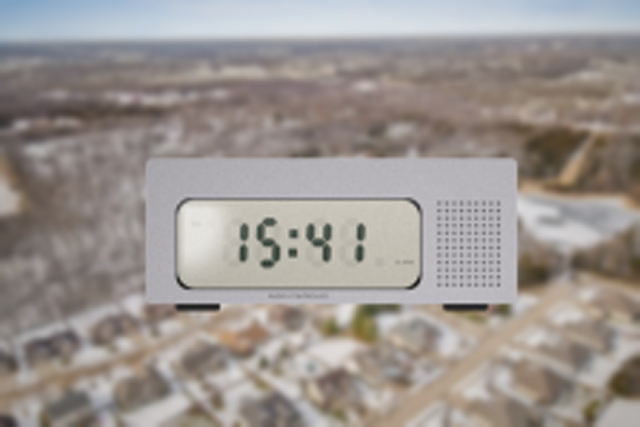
15,41
